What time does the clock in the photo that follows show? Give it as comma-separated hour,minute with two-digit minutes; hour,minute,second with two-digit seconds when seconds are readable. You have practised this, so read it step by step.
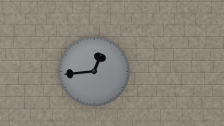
12,44
